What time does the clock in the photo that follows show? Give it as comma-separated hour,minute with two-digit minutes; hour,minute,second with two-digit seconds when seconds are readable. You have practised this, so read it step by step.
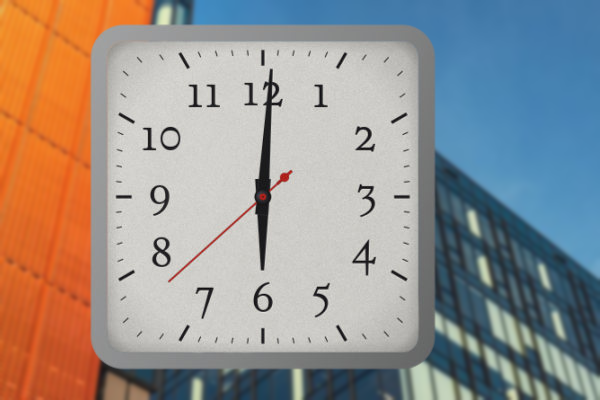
6,00,38
